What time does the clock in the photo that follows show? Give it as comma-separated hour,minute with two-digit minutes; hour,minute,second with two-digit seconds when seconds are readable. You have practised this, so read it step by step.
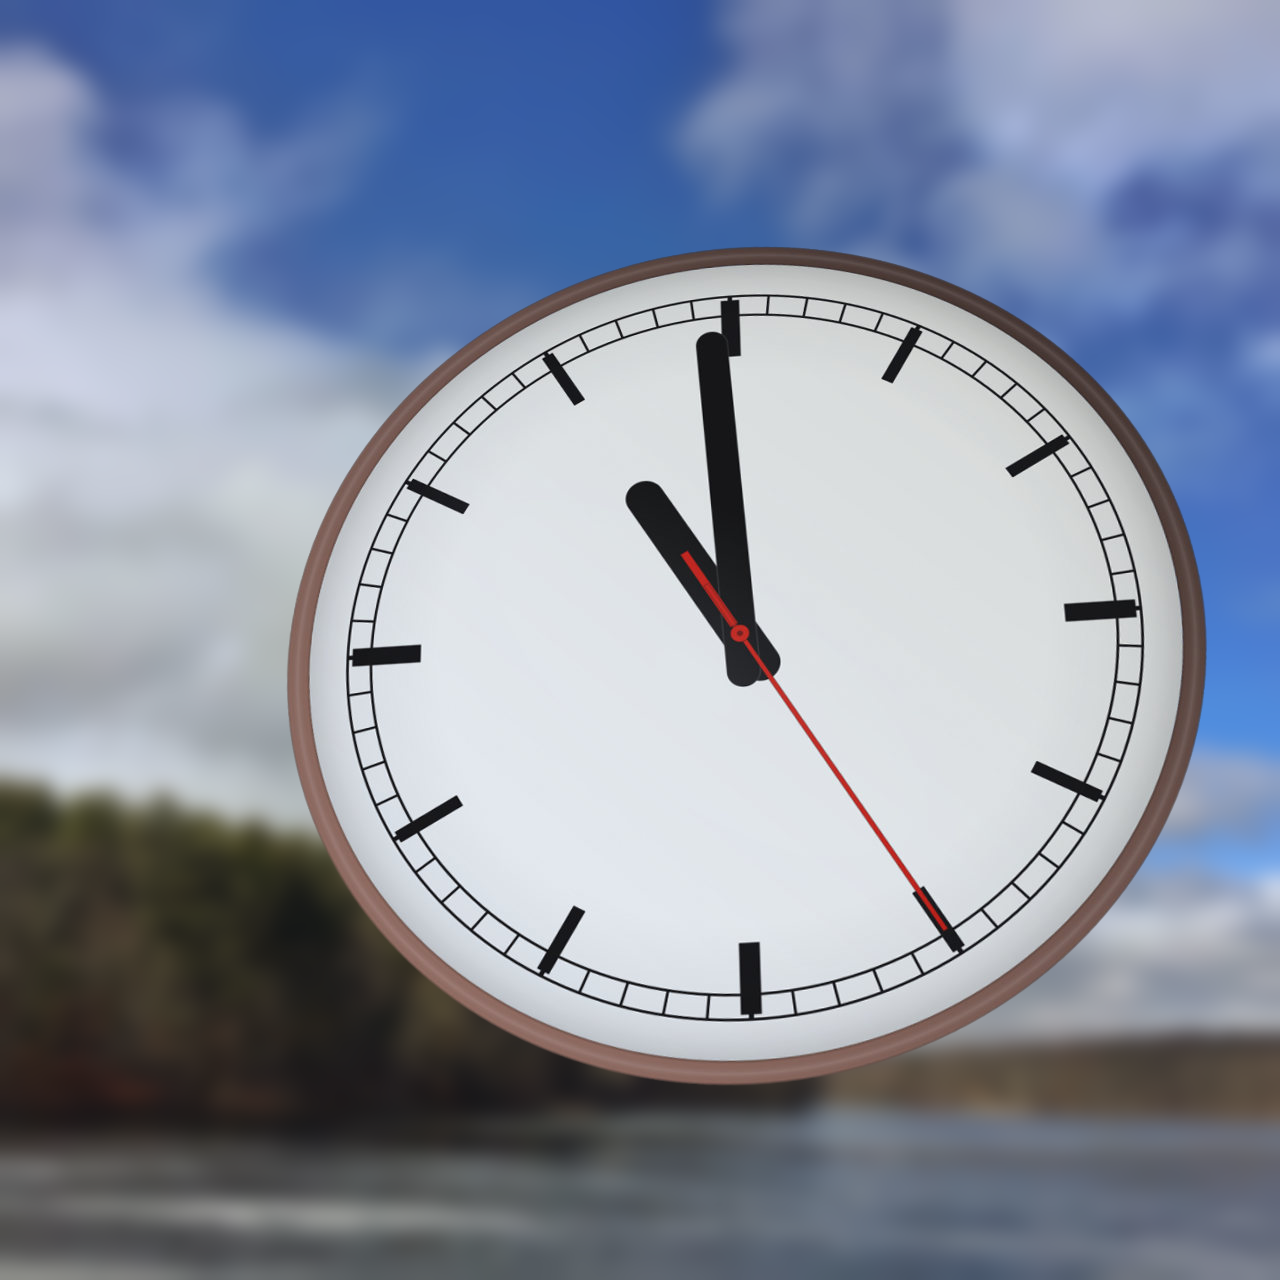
10,59,25
